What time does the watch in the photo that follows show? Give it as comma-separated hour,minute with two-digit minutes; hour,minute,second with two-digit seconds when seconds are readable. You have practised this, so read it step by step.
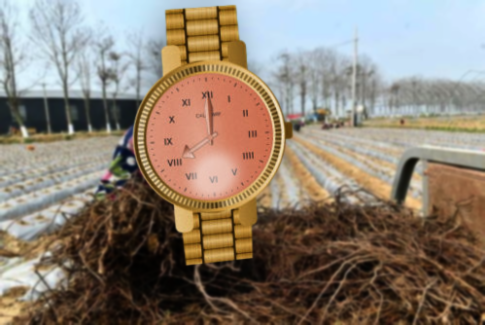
8,00
